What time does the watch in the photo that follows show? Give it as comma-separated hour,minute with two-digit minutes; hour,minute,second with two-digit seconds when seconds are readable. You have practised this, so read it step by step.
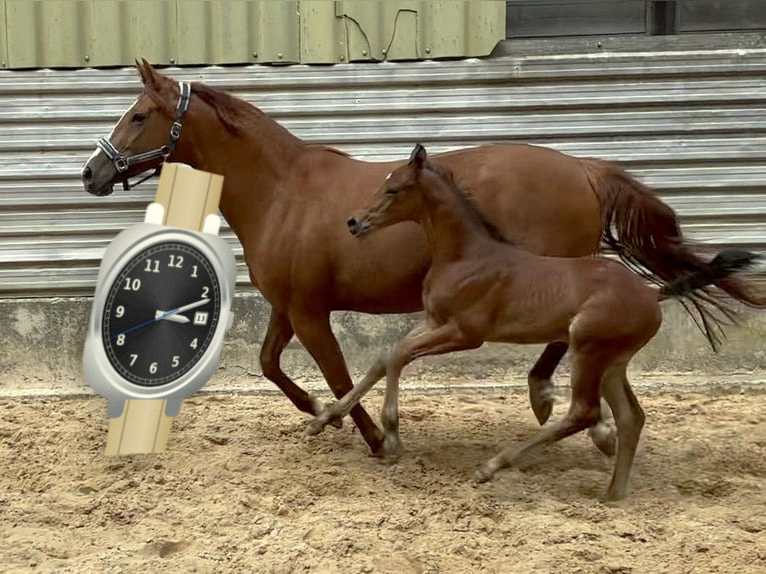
3,11,41
